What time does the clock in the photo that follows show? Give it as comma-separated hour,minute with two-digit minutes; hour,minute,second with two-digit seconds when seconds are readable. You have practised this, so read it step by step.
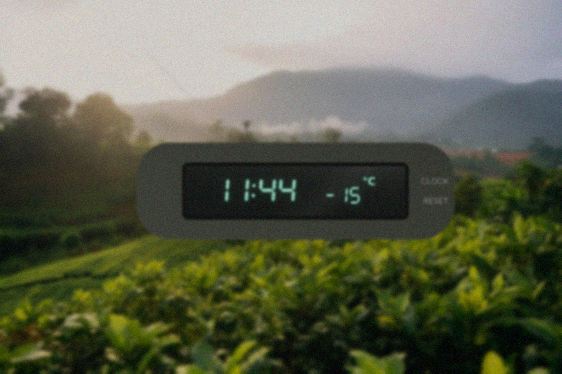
11,44
